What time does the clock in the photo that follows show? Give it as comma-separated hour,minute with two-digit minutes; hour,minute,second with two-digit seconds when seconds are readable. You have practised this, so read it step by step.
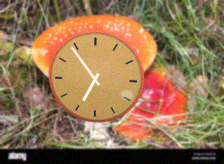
6,54
